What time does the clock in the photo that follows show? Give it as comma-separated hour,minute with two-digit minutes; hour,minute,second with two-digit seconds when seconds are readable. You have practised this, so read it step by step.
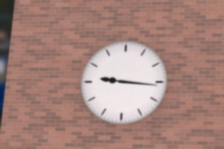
9,16
